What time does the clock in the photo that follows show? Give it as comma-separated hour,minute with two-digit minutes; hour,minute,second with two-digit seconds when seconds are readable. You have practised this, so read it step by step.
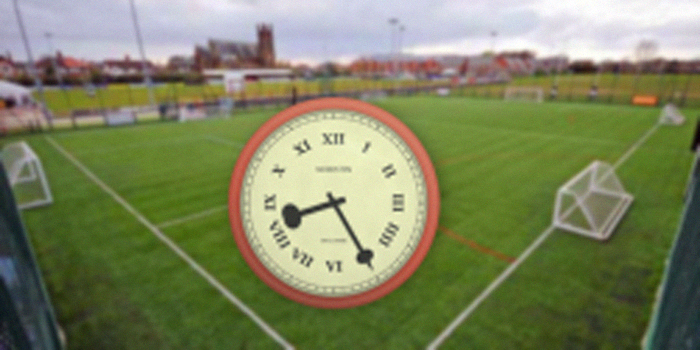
8,25
